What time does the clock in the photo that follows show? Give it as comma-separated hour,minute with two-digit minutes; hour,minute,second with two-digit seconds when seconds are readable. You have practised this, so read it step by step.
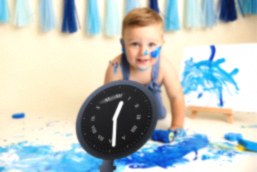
12,29
